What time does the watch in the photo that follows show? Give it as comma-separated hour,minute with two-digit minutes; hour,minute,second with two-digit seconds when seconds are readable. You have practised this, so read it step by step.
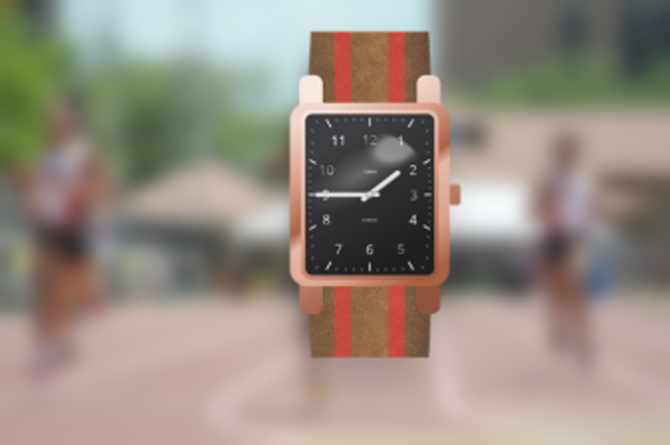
1,45
